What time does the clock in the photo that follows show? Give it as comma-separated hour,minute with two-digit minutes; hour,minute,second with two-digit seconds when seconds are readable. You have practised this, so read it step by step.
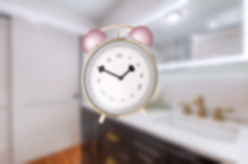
1,50
